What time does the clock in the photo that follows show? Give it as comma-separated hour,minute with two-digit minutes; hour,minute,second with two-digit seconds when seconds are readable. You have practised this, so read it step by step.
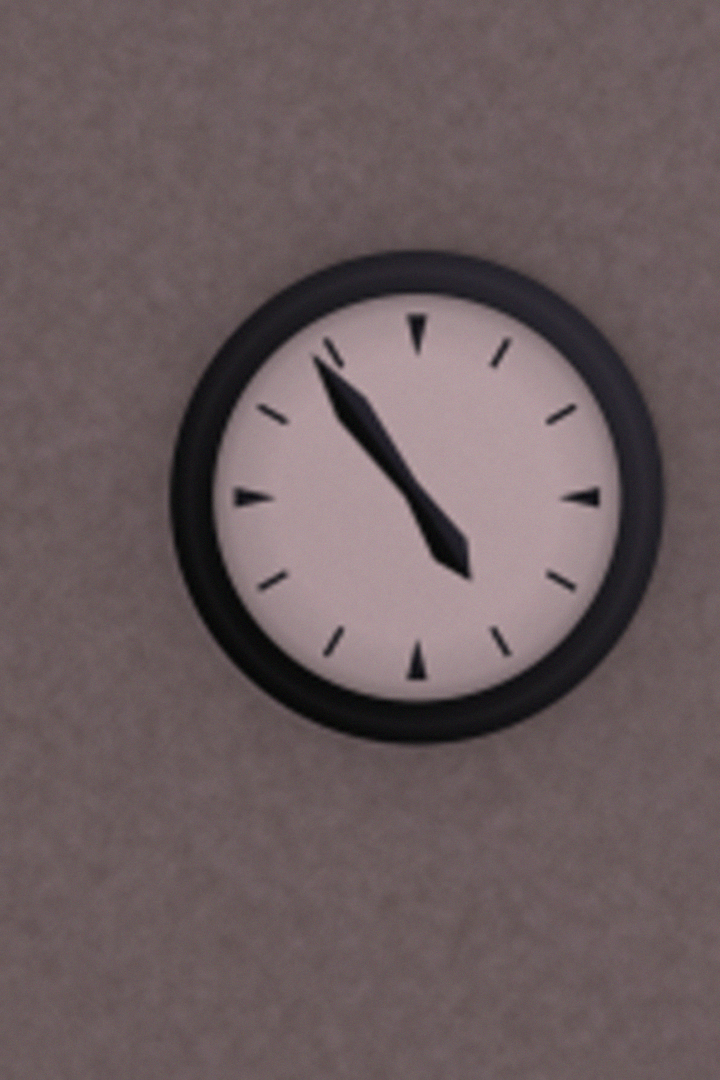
4,54
